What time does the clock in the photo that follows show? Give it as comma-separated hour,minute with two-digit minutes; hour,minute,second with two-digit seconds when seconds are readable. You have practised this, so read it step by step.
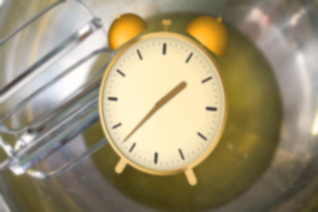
1,37
